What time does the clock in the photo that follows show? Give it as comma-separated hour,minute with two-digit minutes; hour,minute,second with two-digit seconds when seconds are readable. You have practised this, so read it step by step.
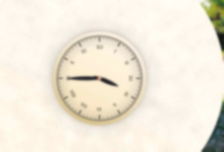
3,45
